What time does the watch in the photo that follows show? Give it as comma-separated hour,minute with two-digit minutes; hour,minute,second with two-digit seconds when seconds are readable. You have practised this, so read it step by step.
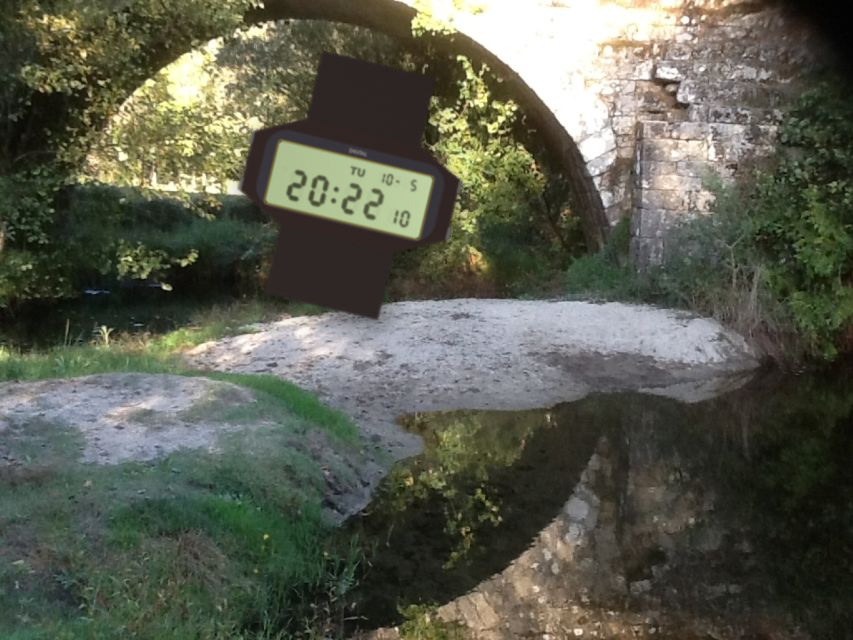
20,22,10
